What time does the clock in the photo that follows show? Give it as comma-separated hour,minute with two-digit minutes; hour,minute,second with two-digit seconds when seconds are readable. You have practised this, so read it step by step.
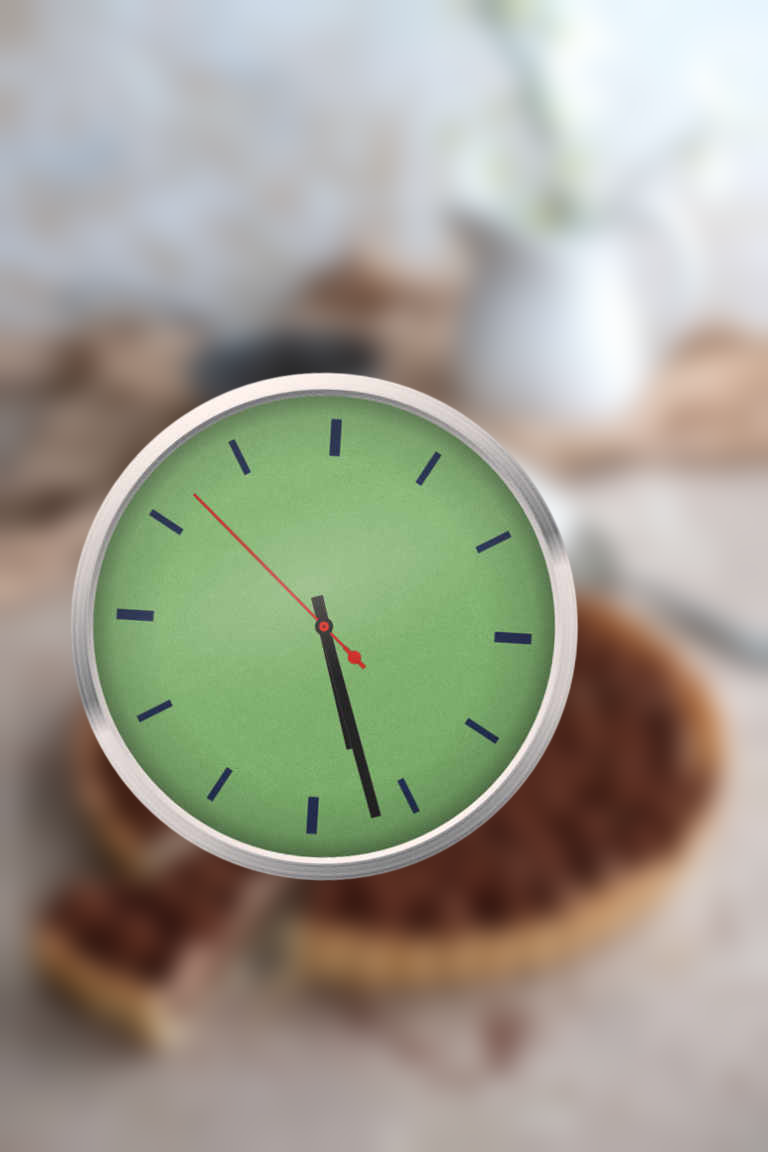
5,26,52
